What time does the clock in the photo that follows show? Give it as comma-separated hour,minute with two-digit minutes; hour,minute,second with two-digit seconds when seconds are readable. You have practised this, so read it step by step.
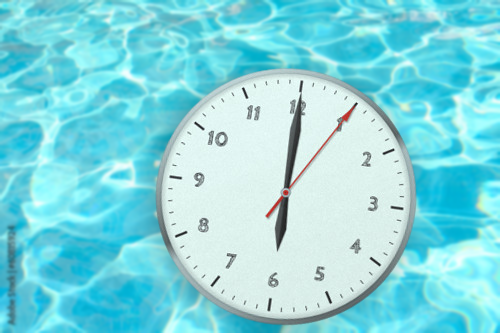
6,00,05
